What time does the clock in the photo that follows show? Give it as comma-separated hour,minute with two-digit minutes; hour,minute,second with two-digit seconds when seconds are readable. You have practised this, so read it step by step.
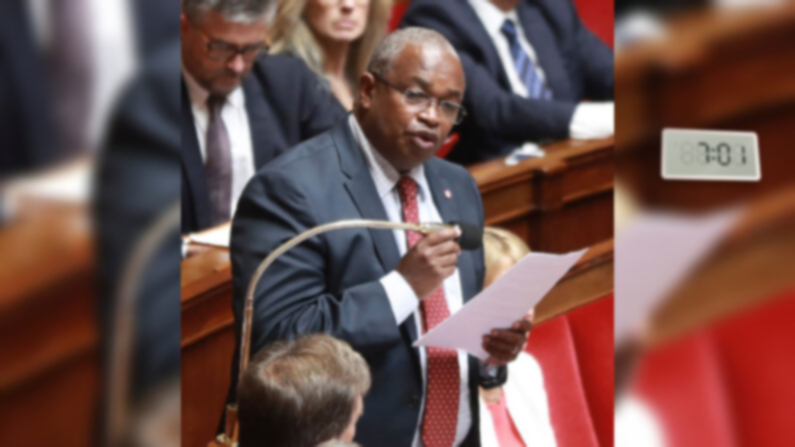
7,01
